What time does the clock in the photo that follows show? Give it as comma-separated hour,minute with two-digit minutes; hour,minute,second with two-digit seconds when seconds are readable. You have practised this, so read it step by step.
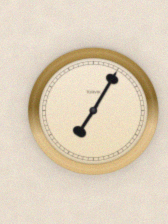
7,05
